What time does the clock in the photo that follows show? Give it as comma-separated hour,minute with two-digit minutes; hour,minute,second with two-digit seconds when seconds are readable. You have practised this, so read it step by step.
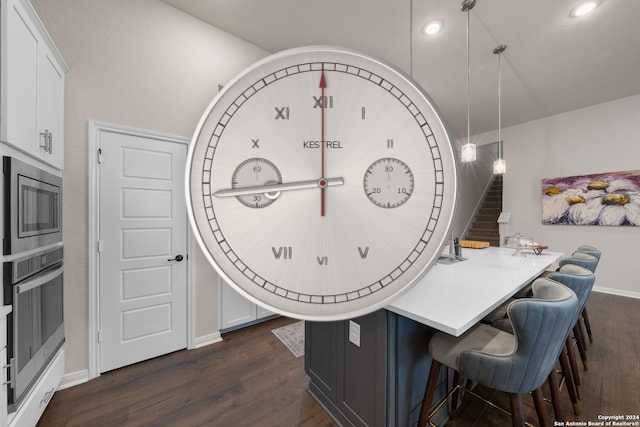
8,44
